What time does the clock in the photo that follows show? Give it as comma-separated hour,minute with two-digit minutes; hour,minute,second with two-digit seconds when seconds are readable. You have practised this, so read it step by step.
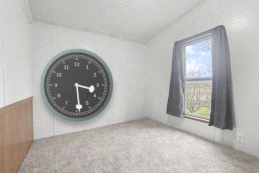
3,29
